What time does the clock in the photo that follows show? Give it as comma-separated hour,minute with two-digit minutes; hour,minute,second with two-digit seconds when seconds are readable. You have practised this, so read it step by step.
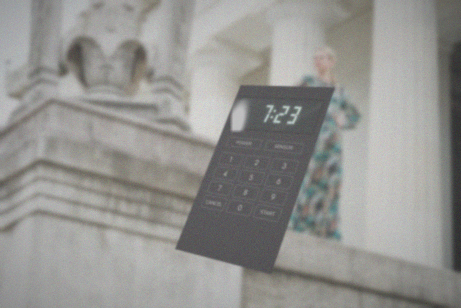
7,23
